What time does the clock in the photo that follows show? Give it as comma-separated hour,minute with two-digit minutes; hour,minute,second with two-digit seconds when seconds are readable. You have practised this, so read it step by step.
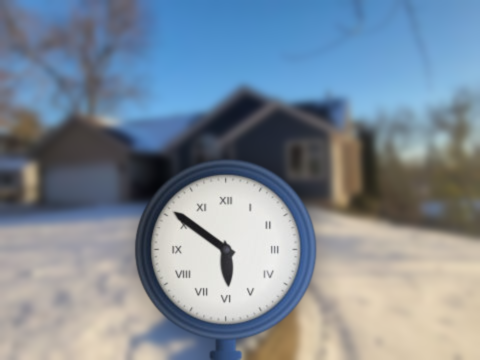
5,51
